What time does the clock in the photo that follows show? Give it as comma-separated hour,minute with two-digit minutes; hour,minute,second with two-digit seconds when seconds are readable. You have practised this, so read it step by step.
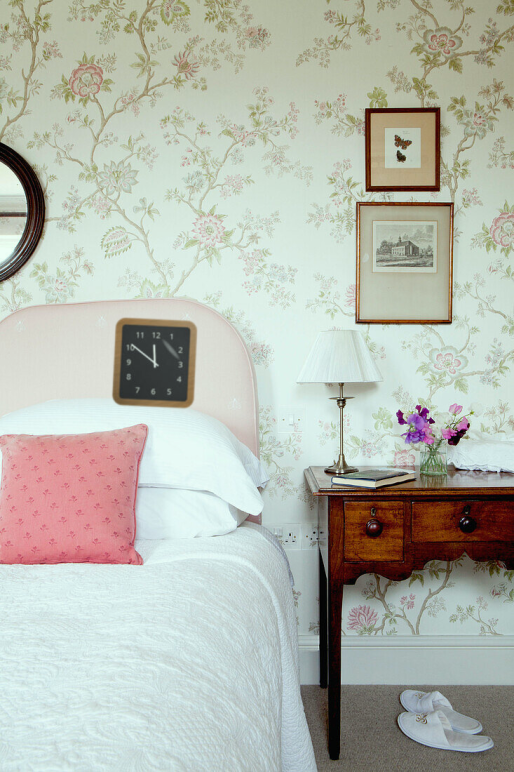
11,51
